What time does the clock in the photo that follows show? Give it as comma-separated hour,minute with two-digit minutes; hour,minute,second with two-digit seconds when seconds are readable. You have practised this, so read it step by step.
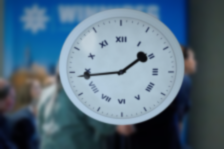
1,44
